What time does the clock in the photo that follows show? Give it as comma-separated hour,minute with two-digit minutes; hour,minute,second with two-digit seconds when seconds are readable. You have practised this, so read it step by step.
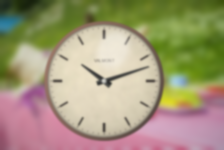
10,12
